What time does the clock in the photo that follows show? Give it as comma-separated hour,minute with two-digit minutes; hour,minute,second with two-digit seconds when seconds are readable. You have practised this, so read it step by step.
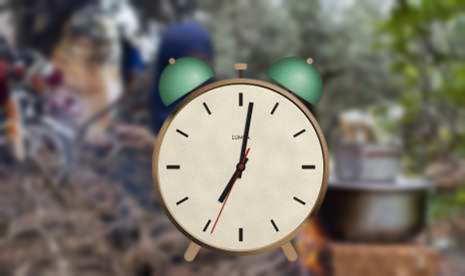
7,01,34
